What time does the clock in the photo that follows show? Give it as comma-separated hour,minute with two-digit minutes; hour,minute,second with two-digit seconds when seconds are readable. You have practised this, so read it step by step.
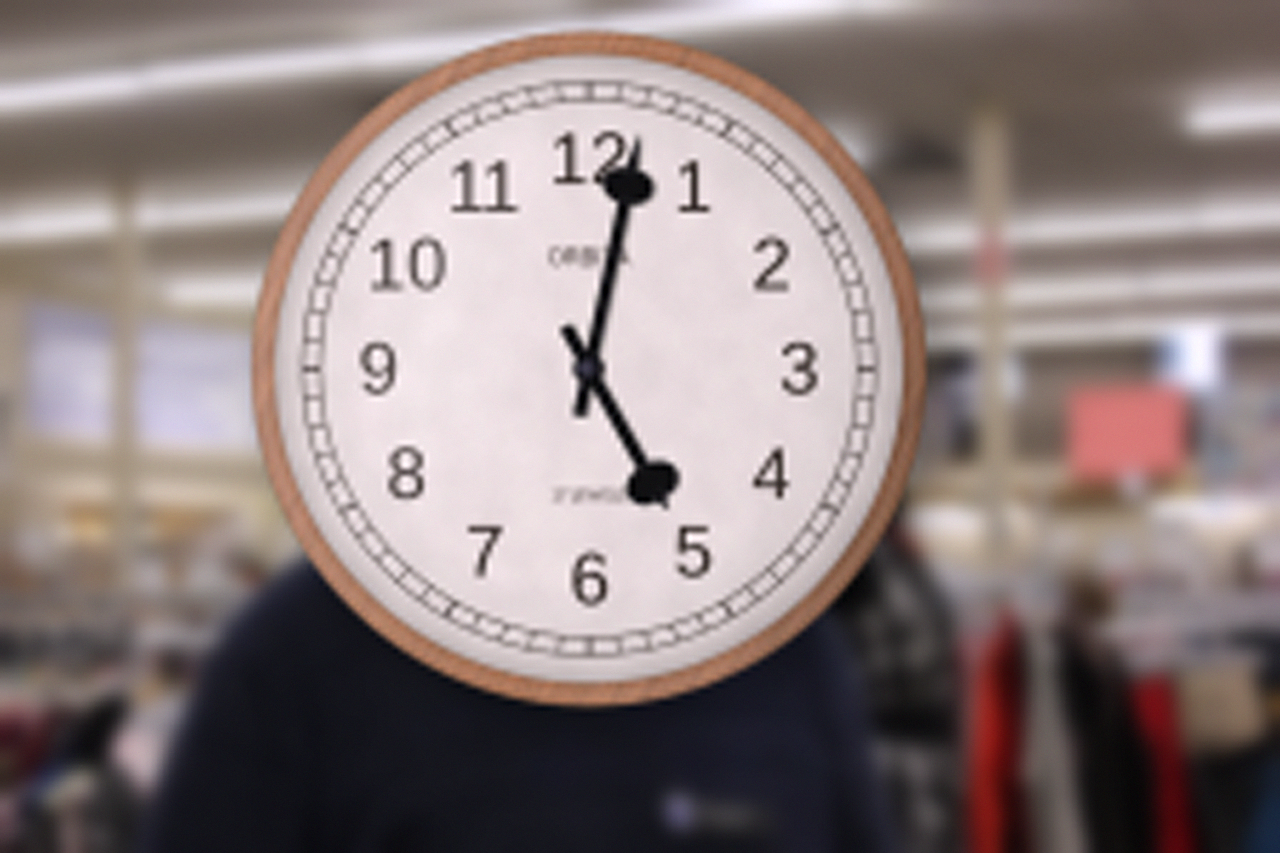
5,02
